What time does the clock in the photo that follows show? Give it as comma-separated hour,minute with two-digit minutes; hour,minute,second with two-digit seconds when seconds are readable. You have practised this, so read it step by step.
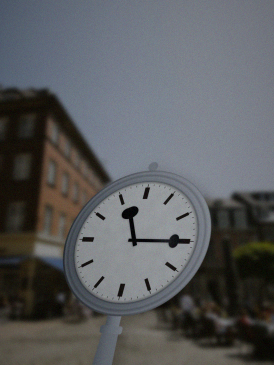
11,15
